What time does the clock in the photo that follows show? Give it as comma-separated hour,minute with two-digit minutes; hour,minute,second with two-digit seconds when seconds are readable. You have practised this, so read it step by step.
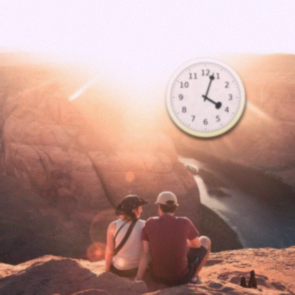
4,03
